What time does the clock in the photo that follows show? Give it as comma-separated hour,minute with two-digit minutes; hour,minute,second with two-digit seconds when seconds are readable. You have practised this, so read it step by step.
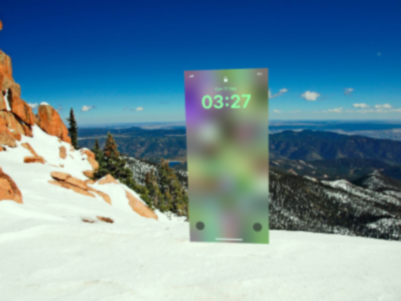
3,27
